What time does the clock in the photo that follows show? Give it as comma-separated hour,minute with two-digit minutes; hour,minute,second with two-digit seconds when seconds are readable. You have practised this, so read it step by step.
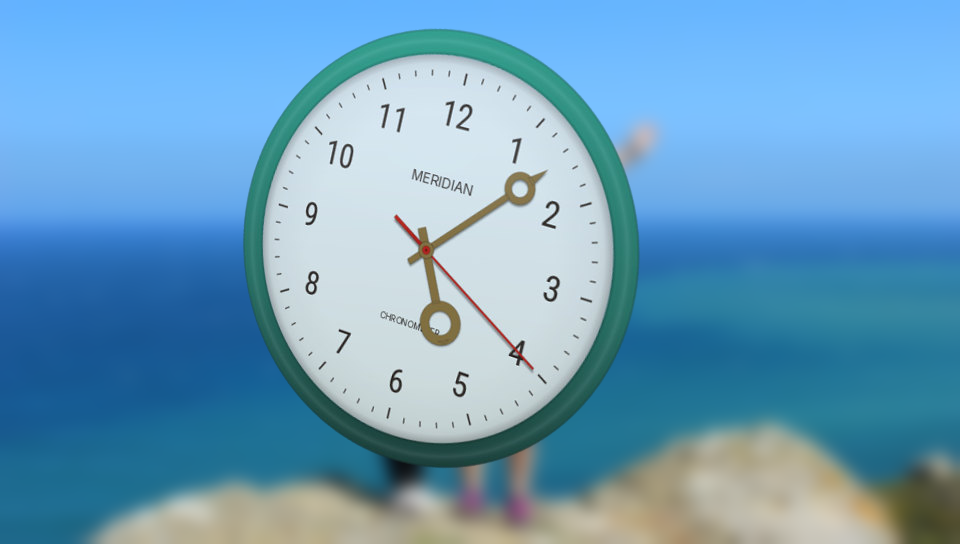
5,07,20
